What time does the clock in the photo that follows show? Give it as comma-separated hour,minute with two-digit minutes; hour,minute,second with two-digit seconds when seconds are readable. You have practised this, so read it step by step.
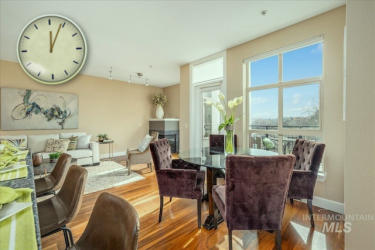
12,04
